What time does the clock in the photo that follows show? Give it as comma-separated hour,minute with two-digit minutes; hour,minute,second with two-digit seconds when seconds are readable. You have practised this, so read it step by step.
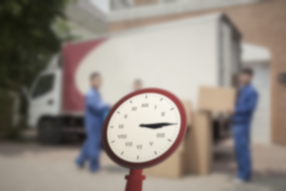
3,15
